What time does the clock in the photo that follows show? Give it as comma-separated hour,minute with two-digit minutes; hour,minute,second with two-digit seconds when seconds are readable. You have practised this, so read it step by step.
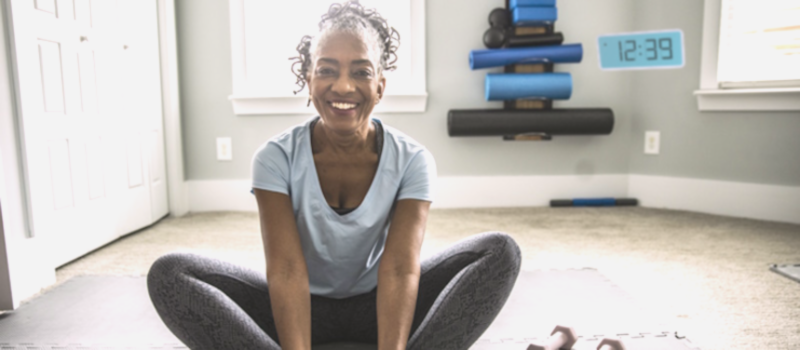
12,39
